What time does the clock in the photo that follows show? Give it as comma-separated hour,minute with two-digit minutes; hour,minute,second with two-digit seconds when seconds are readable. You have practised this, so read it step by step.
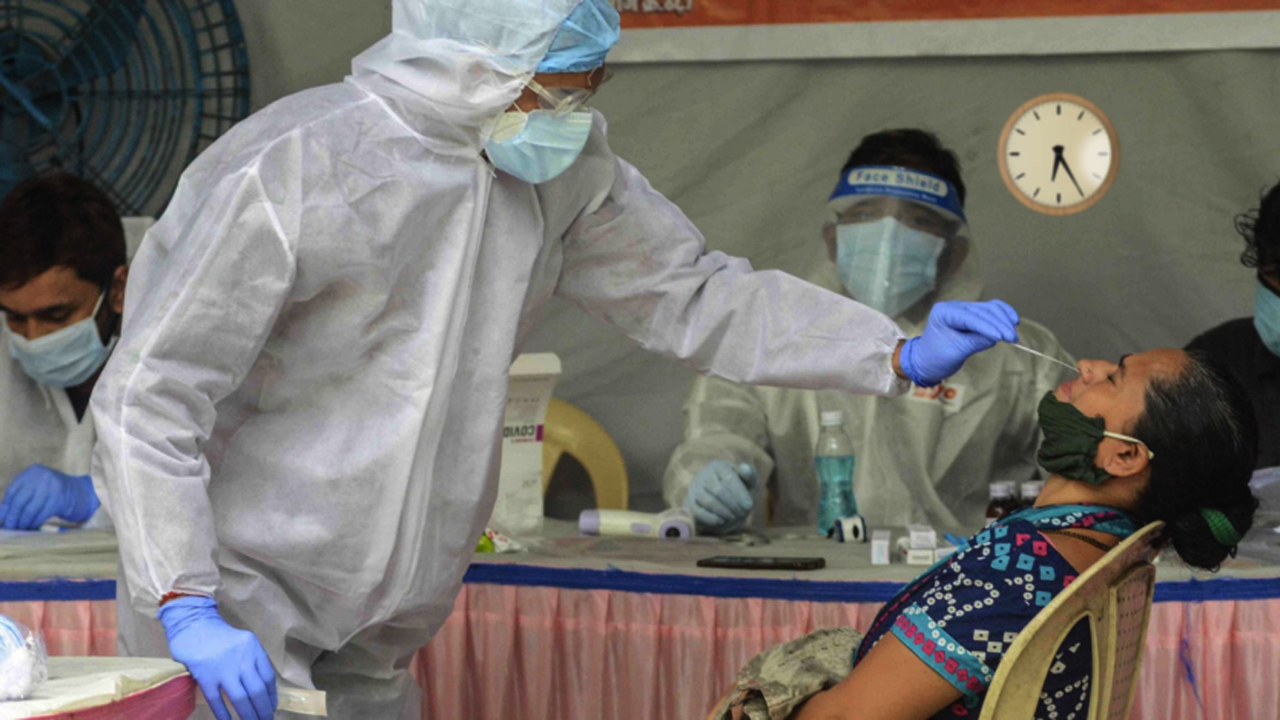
6,25
